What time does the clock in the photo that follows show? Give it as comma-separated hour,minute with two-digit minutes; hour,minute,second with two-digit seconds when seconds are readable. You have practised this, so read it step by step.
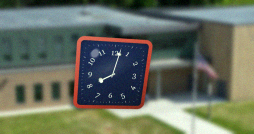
8,02
